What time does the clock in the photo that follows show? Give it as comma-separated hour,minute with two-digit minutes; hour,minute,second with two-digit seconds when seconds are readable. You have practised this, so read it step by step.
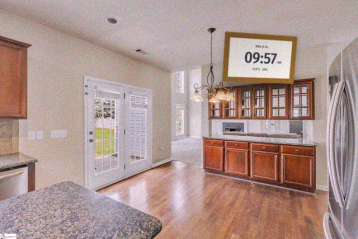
9,57
